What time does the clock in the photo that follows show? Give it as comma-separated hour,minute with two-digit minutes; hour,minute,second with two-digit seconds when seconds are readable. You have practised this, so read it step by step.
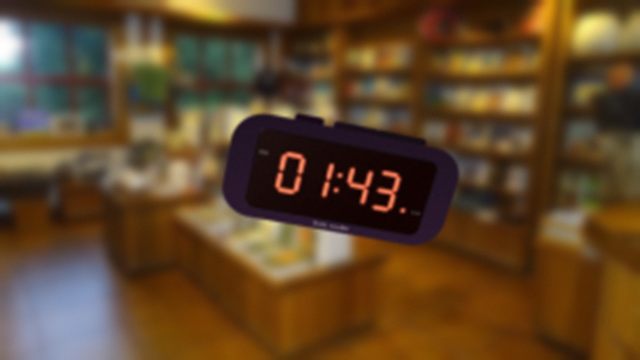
1,43
